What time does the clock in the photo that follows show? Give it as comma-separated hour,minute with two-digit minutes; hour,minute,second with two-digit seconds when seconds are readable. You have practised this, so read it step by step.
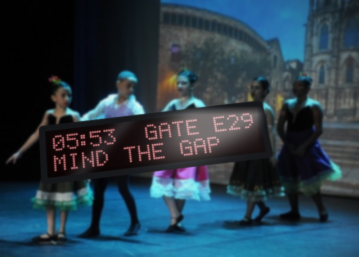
5,53
